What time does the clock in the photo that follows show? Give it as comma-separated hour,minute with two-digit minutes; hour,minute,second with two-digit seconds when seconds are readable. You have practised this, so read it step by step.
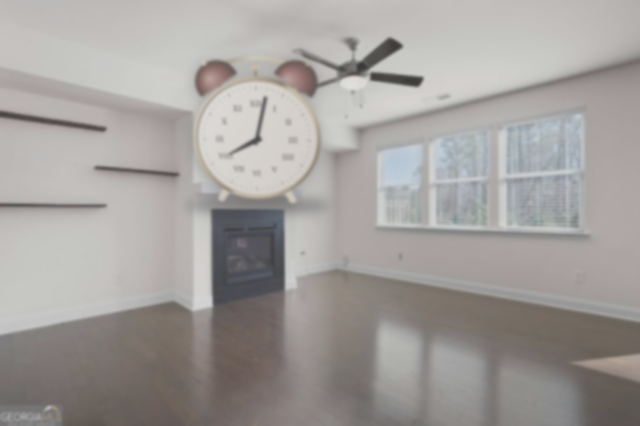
8,02
